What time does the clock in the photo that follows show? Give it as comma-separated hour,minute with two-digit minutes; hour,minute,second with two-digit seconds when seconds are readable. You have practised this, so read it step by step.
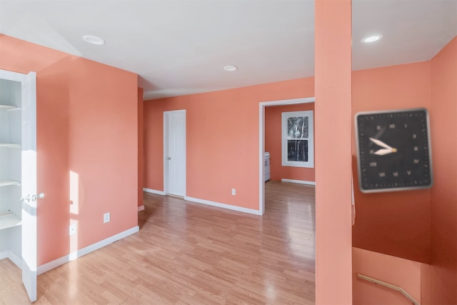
8,50
